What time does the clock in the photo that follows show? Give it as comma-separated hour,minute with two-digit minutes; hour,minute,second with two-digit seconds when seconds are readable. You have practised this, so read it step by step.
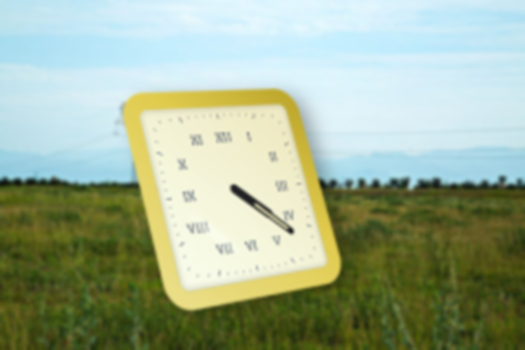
4,22
